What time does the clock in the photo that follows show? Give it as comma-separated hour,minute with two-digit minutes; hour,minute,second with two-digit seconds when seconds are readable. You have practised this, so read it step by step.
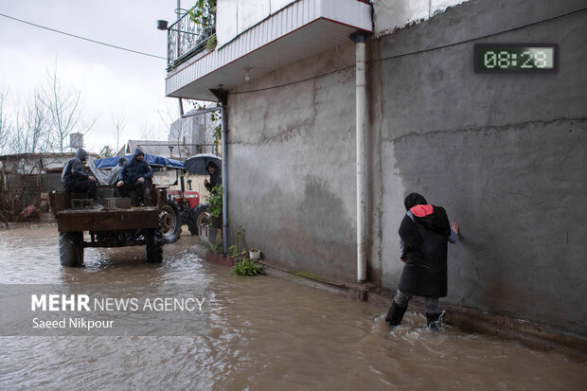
8,28
